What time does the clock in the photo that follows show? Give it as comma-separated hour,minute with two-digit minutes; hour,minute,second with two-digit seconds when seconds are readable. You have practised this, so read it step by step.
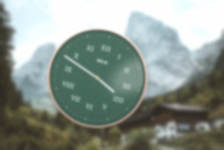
3,48
